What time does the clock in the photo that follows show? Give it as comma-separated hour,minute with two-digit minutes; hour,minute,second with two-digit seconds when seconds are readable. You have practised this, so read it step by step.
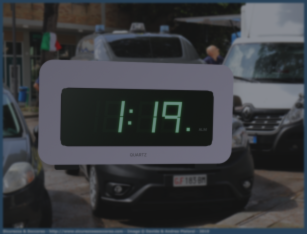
1,19
